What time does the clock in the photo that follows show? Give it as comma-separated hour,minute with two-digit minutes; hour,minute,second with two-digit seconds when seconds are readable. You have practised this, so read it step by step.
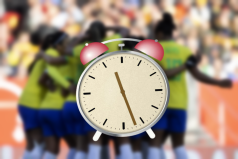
11,27
